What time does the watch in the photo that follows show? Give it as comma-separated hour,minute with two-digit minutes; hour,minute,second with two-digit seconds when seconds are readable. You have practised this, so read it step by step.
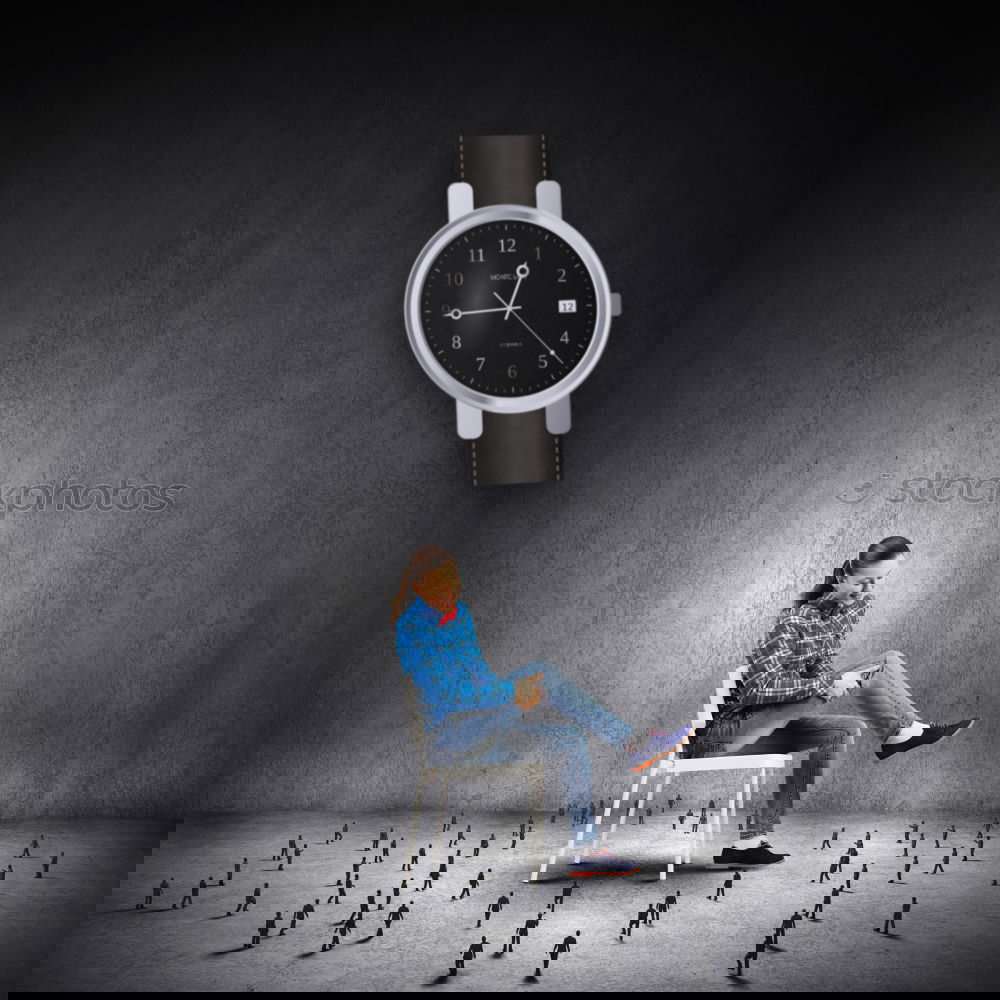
12,44,23
